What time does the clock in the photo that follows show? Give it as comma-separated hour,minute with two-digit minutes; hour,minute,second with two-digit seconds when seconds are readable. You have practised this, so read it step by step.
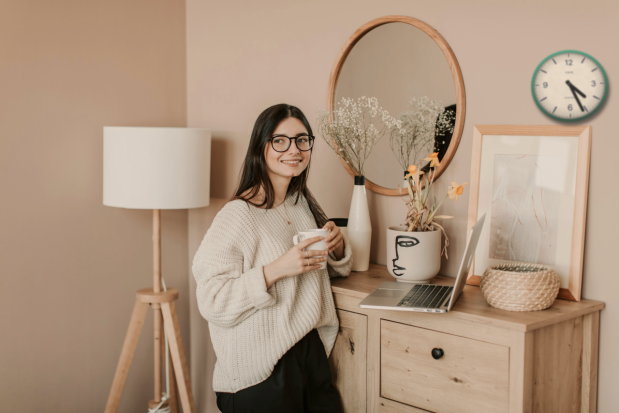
4,26
